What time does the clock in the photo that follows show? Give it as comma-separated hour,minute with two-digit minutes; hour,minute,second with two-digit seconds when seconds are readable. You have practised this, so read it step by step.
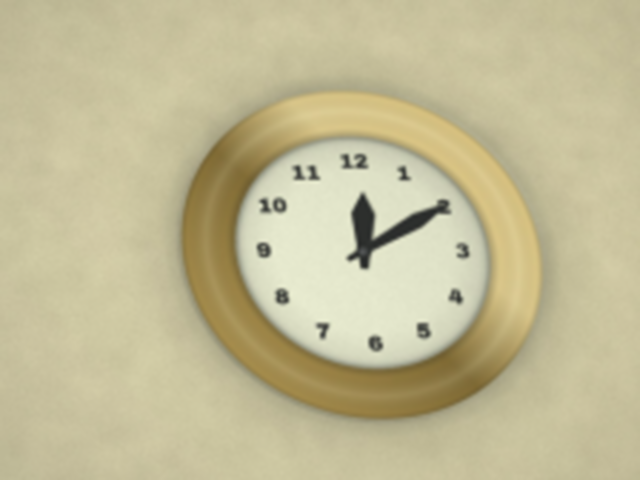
12,10
